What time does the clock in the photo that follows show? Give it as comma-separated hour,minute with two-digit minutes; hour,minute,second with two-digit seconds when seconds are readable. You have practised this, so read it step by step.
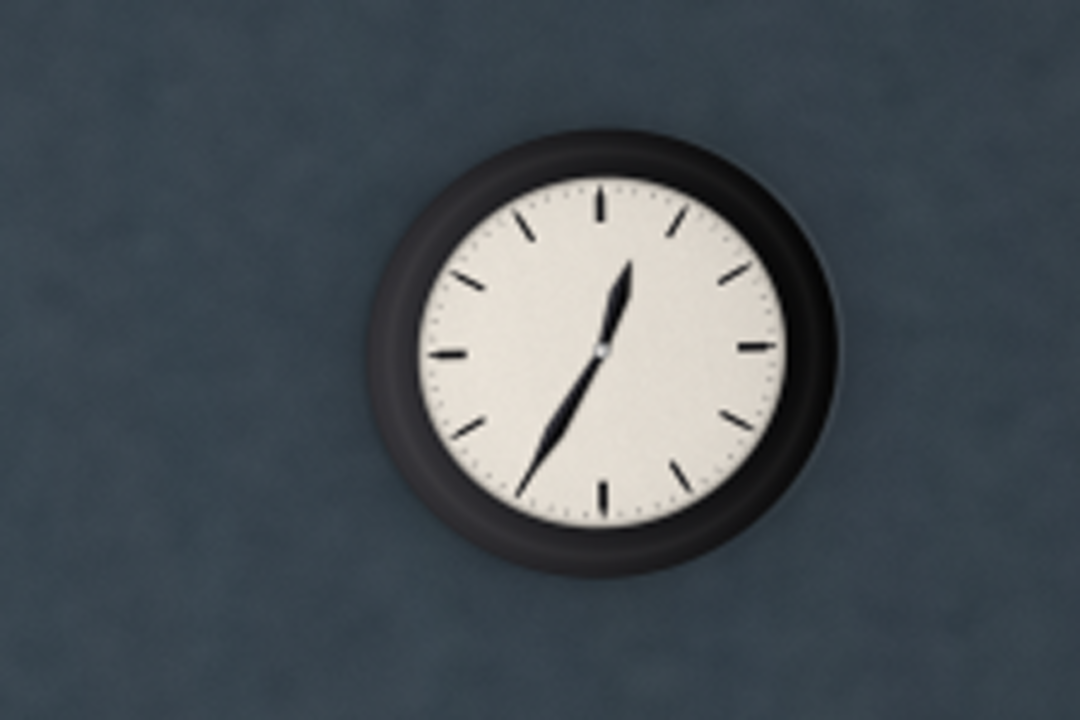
12,35
